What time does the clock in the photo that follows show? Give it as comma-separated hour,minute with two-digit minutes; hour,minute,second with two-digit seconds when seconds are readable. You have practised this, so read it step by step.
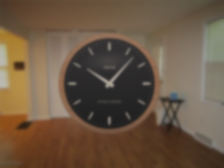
10,07
